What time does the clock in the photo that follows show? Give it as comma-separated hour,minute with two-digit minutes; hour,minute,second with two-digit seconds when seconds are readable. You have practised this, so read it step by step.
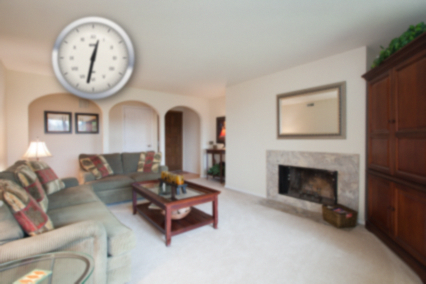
12,32
